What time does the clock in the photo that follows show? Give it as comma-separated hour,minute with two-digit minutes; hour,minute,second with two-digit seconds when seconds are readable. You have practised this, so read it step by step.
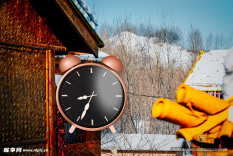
8,34
